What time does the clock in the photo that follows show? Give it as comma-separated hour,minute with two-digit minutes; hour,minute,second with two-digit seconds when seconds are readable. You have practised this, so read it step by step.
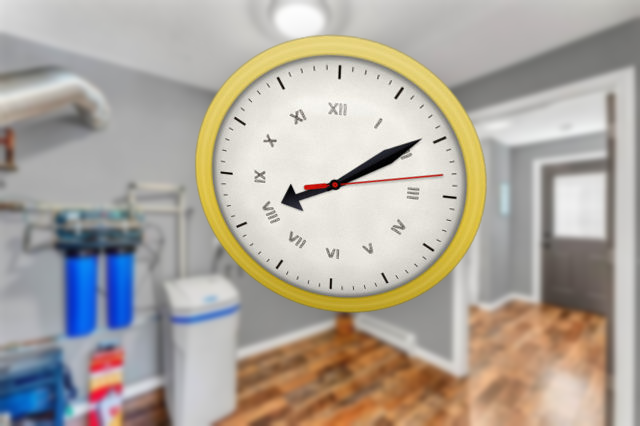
8,09,13
